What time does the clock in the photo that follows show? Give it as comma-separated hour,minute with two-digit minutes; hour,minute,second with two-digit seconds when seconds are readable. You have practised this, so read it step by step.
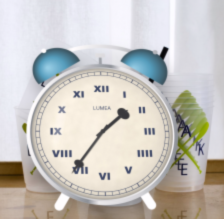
1,36
